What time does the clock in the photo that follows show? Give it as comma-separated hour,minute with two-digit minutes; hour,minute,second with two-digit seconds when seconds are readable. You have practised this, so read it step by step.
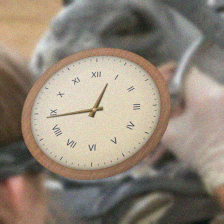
12,44
